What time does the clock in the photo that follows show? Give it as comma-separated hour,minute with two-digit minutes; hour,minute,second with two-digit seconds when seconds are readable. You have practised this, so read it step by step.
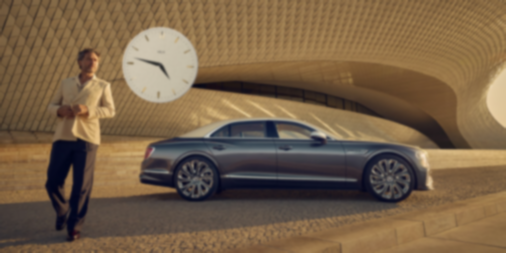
4,47
